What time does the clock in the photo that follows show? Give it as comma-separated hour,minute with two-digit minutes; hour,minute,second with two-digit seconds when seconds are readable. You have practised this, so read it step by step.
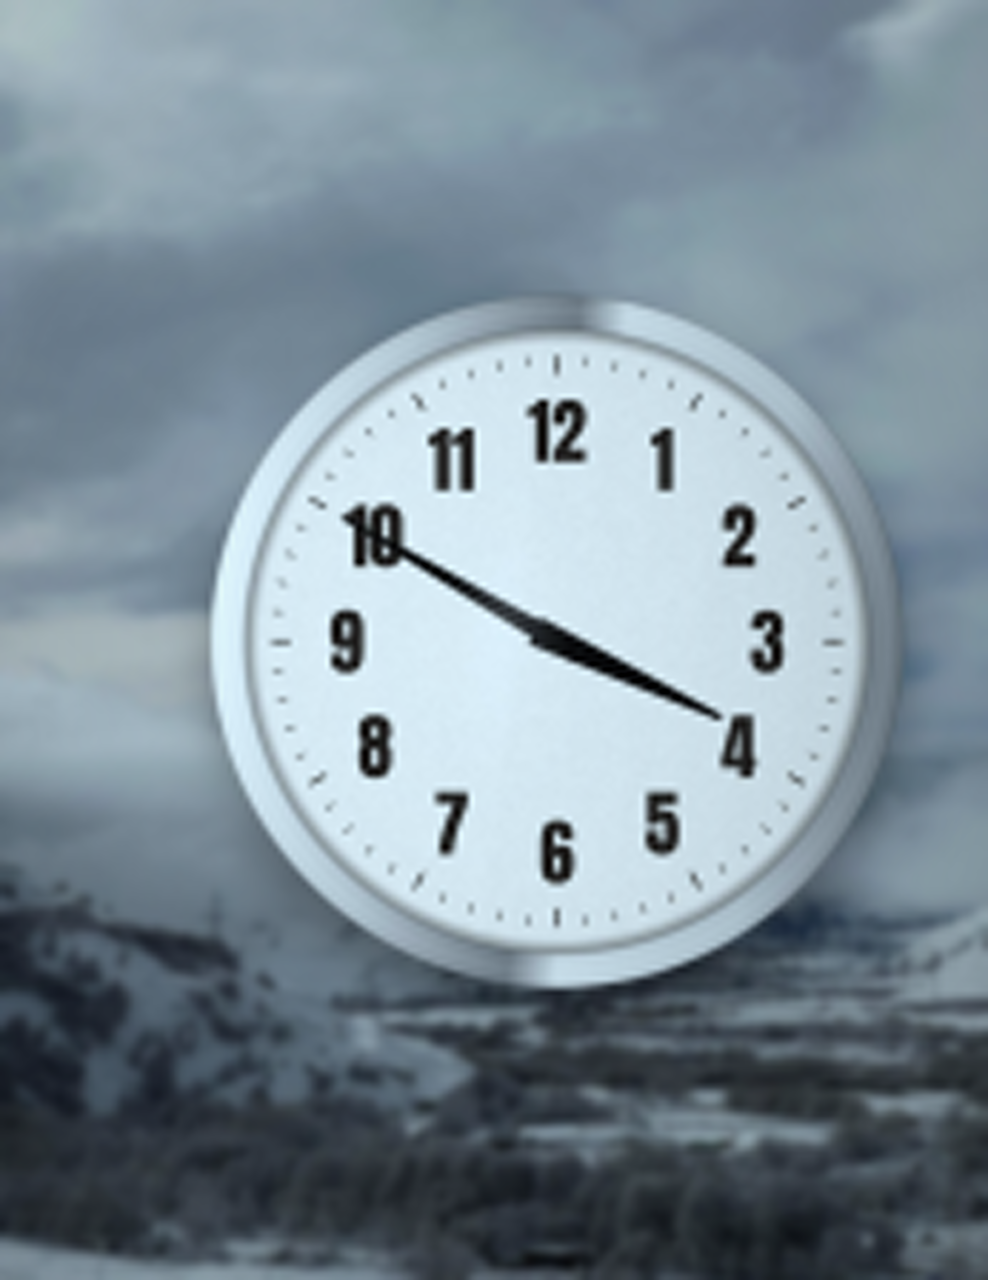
3,50
